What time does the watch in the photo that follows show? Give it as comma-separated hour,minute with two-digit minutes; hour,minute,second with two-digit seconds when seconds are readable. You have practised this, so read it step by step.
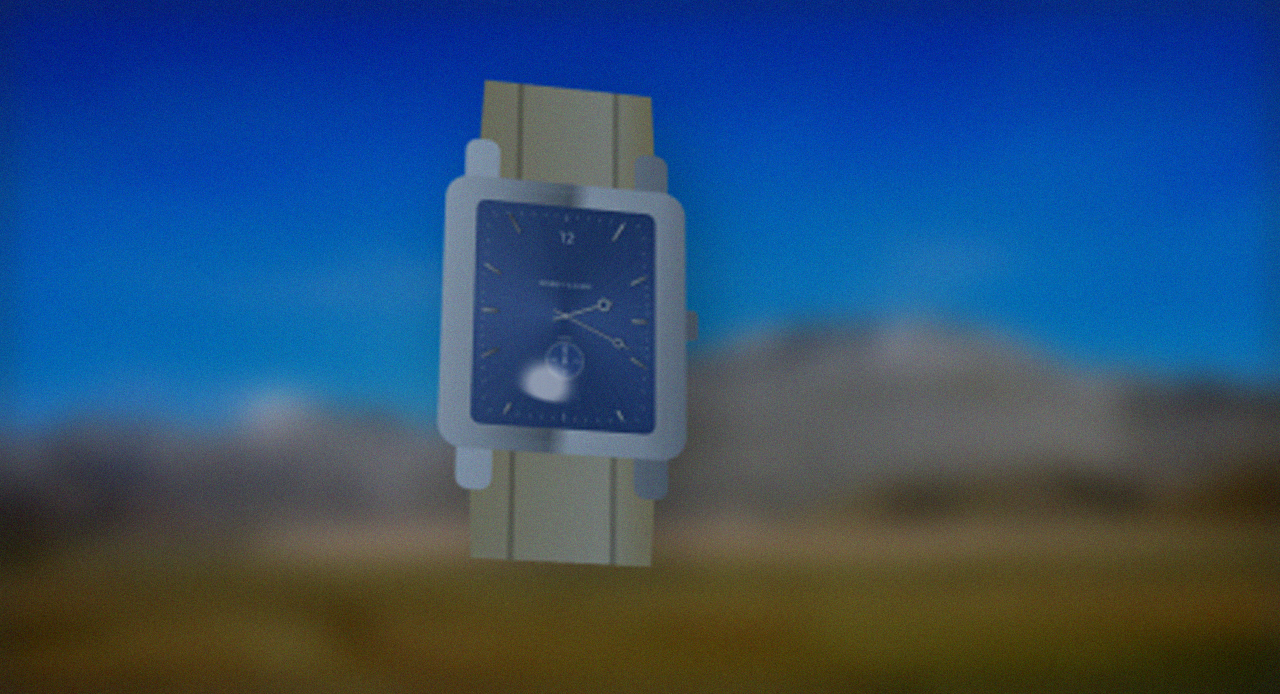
2,19
